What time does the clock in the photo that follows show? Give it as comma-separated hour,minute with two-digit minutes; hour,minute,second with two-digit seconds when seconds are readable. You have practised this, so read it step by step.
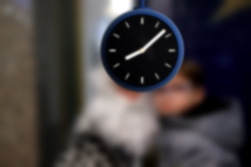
8,08
